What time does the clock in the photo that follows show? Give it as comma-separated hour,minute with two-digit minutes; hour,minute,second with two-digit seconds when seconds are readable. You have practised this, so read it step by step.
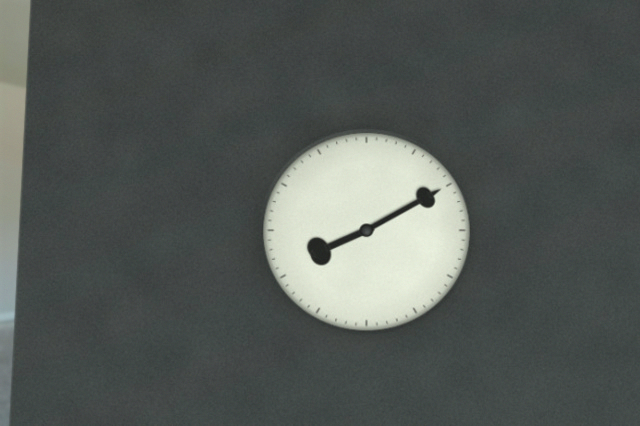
8,10
